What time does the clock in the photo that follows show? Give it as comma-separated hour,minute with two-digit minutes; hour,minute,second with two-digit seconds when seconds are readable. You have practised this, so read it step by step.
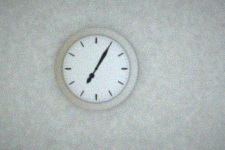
7,05
